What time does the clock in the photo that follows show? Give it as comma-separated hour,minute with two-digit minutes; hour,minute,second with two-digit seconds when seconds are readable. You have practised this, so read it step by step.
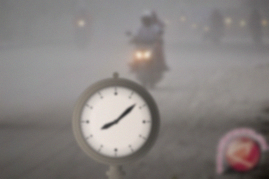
8,08
